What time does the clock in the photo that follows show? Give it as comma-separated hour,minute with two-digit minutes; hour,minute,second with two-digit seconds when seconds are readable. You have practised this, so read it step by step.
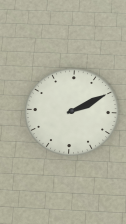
2,10
